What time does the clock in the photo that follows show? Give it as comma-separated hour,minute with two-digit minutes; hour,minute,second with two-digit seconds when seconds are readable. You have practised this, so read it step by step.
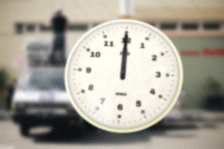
12,00
